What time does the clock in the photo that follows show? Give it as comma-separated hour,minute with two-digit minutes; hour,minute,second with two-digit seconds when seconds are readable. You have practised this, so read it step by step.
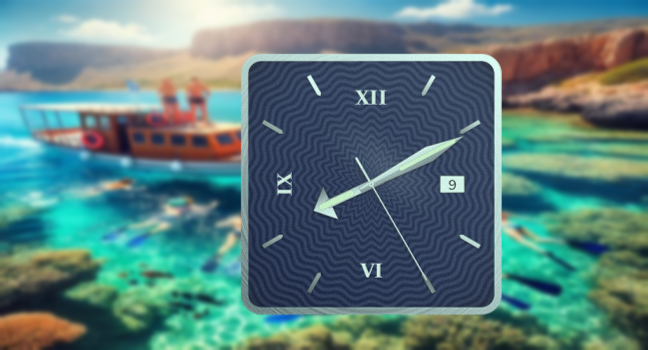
8,10,25
